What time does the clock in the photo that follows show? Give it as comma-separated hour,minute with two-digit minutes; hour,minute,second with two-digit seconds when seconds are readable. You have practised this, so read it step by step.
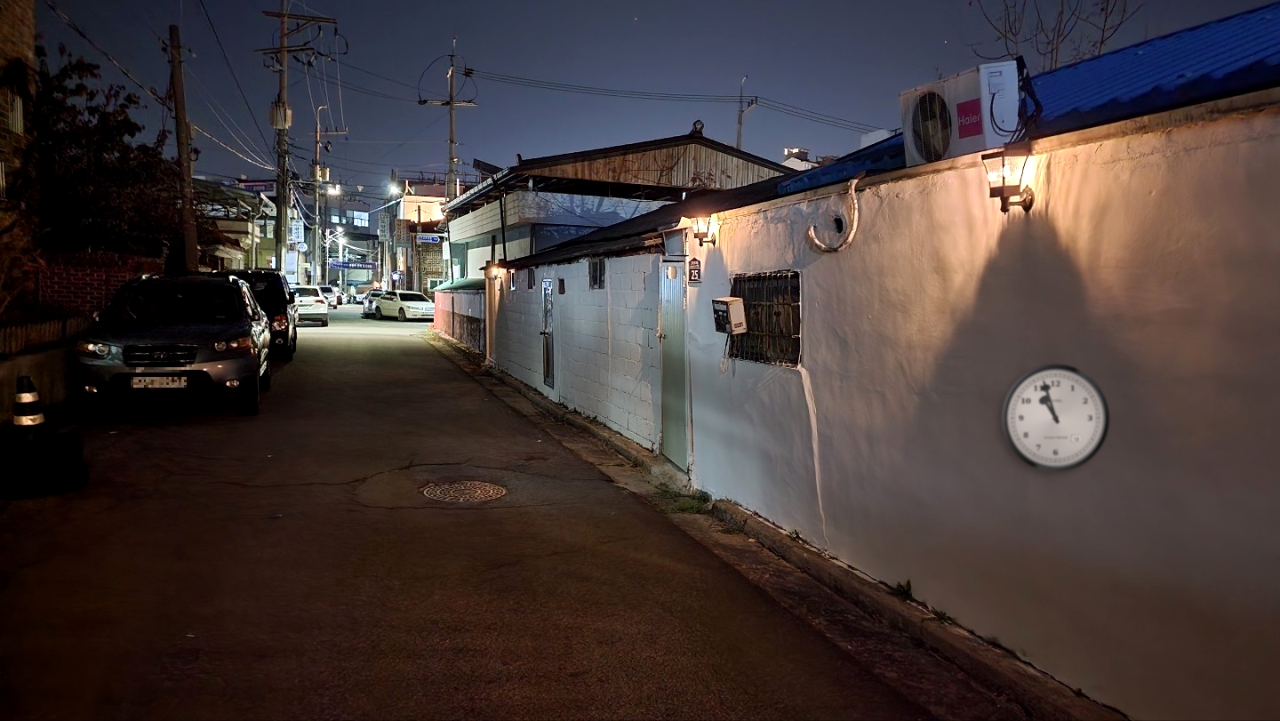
10,57
